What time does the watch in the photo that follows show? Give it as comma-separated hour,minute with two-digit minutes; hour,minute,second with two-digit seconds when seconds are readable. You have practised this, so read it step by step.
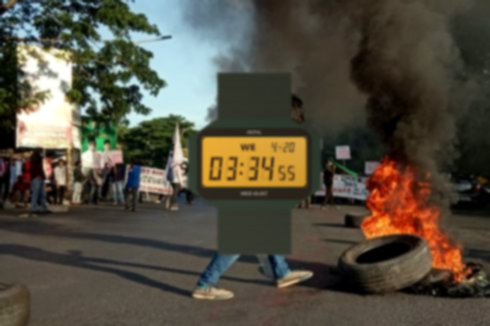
3,34,55
